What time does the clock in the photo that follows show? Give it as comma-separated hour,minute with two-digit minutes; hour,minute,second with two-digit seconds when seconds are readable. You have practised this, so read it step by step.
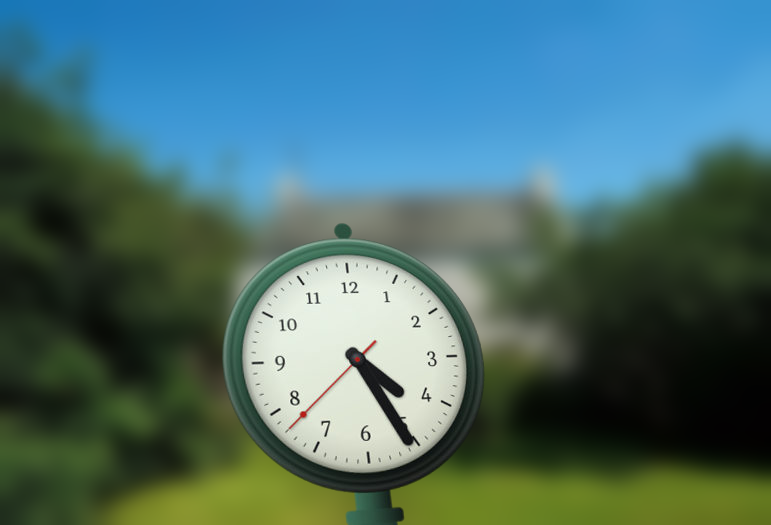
4,25,38
